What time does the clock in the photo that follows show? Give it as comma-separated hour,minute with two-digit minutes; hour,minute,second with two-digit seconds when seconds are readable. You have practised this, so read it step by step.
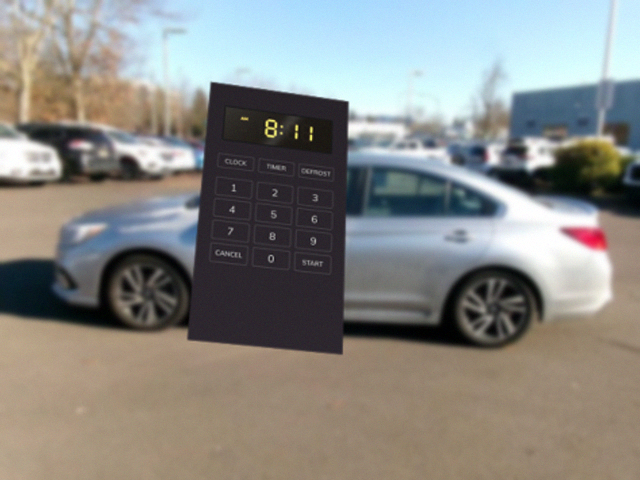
8,11
